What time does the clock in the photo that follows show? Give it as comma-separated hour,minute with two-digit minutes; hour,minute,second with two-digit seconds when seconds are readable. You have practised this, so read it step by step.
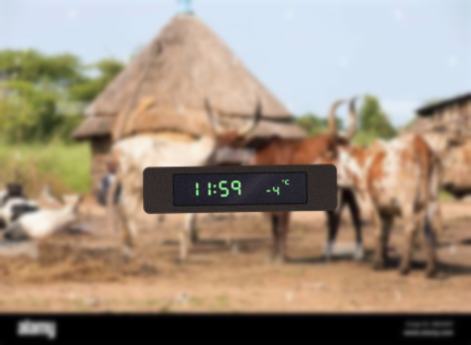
11,59
